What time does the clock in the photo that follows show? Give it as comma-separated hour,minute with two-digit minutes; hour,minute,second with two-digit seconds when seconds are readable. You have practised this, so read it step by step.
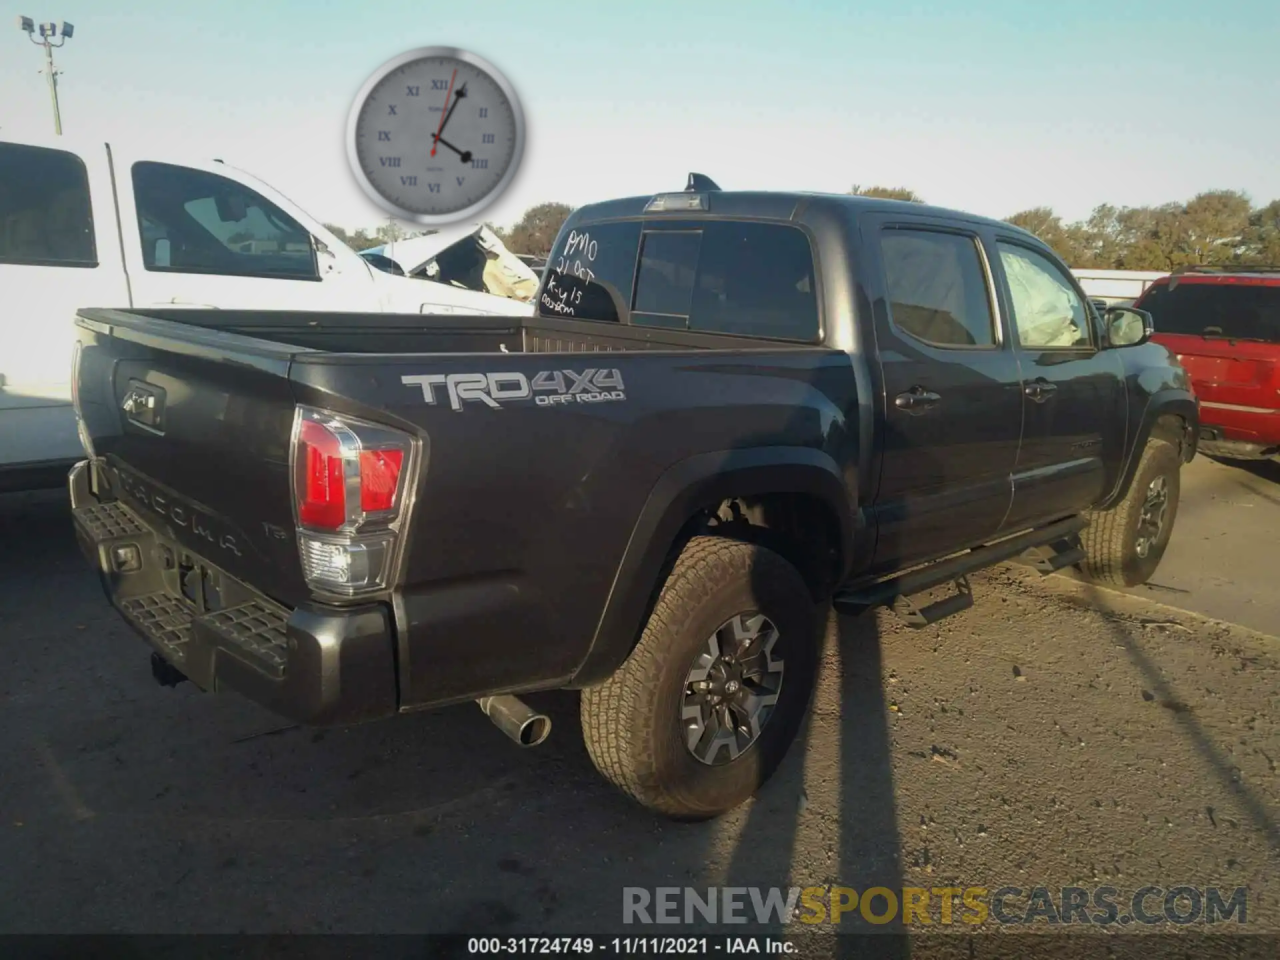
4,04,02
